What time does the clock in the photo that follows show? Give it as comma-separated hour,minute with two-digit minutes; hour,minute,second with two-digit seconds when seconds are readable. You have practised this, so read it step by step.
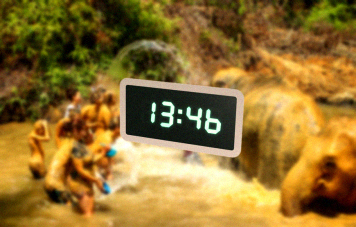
13,46
